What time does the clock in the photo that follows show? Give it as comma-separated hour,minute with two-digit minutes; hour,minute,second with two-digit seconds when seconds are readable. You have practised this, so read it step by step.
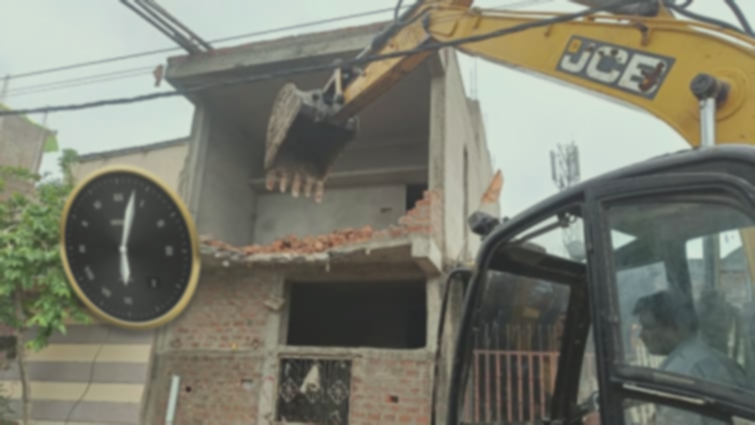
6,03
